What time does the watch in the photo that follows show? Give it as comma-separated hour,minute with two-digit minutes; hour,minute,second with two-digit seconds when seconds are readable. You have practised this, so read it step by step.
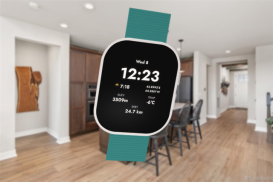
12,23
